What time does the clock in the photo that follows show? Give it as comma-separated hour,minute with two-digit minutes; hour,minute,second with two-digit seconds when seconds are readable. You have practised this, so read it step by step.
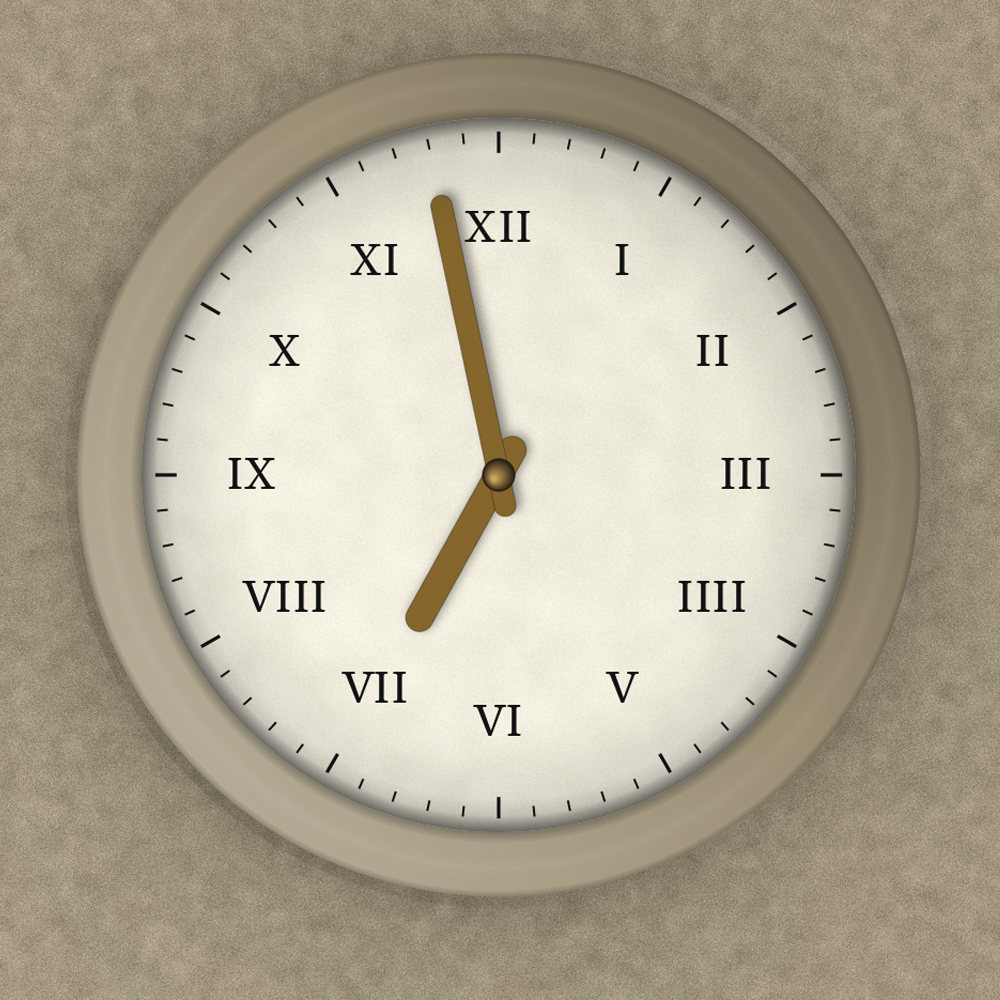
6,58
